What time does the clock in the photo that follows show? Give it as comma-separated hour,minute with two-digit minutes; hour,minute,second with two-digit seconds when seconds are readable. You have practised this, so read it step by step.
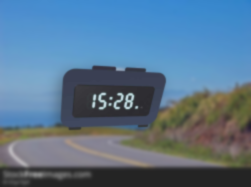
15,28
